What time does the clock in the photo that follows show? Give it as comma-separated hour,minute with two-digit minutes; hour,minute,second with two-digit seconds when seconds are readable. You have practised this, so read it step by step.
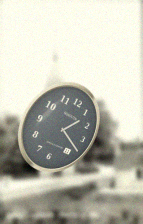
1,19
